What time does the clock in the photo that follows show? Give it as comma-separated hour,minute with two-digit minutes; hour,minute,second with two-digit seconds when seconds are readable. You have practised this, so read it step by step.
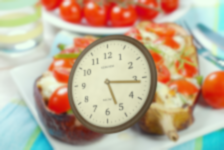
5,16
